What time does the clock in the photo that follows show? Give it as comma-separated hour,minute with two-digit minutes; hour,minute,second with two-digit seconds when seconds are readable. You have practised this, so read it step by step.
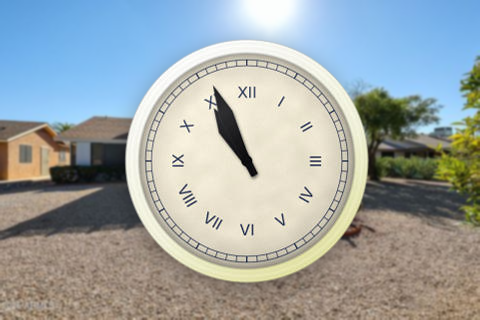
10,56
